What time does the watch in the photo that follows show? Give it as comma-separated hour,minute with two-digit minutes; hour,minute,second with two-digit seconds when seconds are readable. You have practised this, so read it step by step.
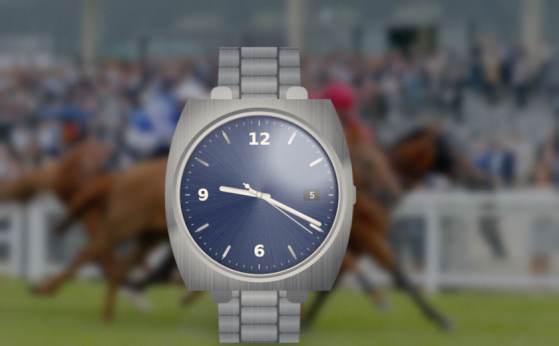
9,19,21
